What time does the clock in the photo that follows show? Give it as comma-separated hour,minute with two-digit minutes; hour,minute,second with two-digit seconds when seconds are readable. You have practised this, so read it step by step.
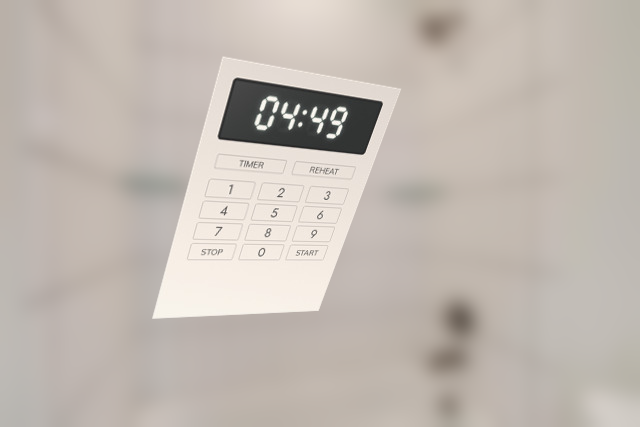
4,49
